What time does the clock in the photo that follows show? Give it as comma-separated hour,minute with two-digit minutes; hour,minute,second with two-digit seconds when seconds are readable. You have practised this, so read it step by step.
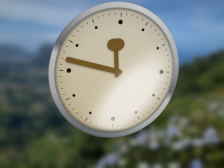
11,47
